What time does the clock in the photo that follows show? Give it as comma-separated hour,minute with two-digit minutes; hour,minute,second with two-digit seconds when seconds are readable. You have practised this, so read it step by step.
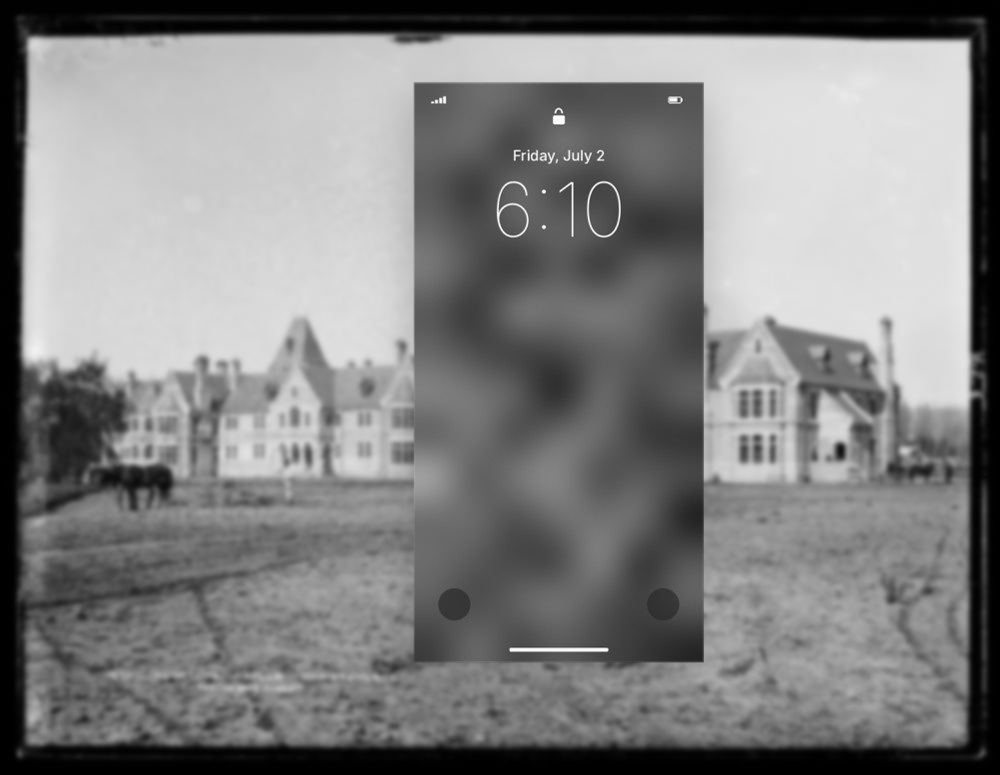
6,10
